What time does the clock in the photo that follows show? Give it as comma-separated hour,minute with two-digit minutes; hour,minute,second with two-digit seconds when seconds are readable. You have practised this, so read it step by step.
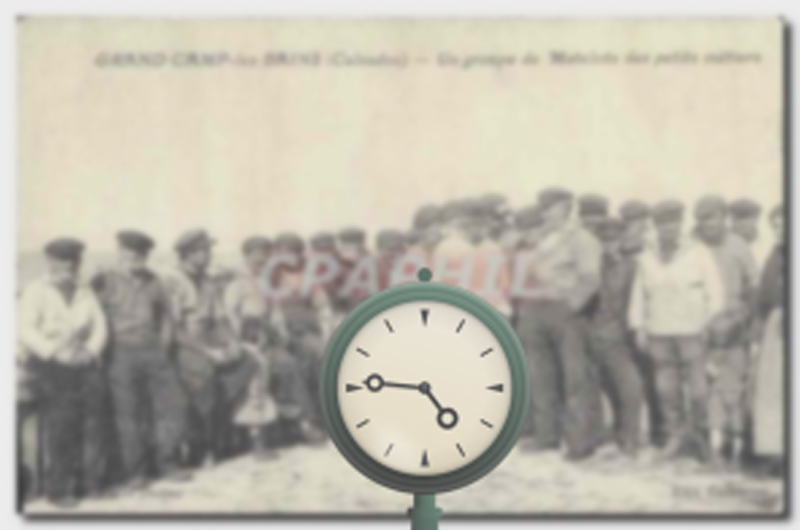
4,46
